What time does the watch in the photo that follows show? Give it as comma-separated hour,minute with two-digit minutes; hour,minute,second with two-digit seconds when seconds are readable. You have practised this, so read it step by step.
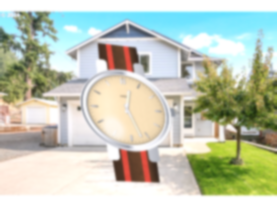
12,27
